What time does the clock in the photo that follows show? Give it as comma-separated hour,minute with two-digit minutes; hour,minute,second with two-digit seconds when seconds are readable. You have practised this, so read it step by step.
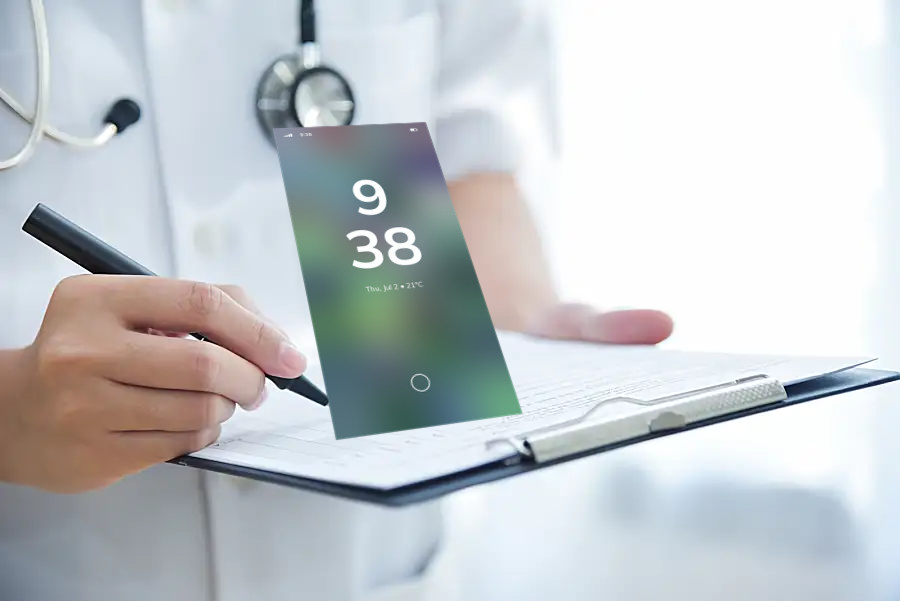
9,38
